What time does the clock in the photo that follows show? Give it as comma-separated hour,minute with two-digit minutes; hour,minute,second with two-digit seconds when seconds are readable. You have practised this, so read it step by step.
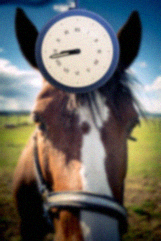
8,43
